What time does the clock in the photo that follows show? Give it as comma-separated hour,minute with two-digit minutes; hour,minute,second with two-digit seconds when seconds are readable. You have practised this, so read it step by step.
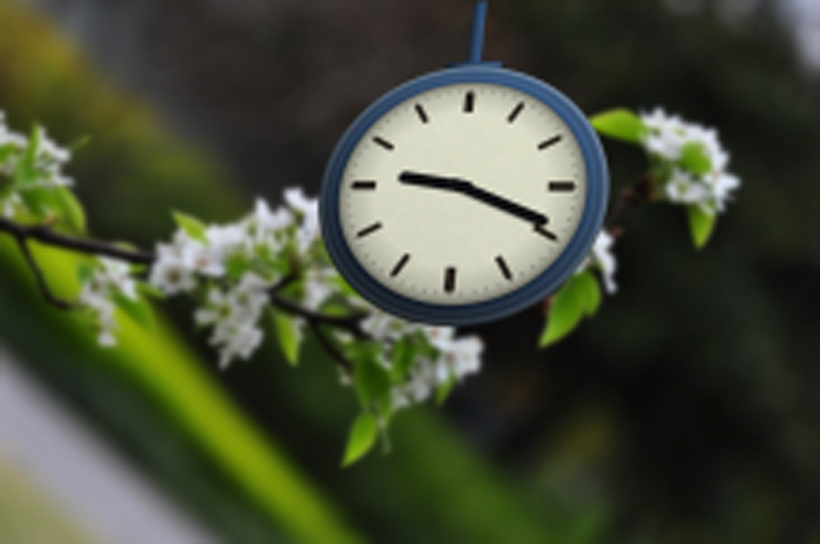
9,19
